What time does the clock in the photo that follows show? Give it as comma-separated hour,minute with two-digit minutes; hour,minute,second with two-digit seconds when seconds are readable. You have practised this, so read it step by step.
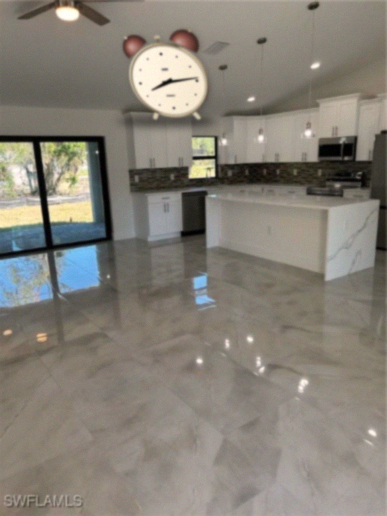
8,14
